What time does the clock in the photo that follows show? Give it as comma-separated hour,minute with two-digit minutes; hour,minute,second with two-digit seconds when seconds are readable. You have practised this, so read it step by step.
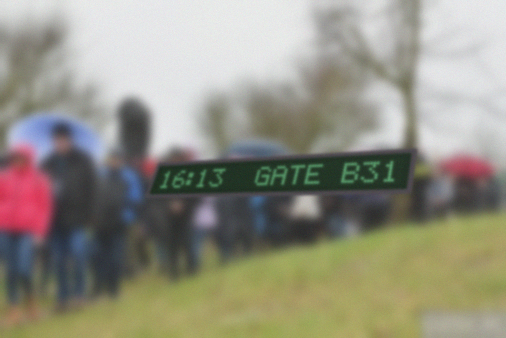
16,13
